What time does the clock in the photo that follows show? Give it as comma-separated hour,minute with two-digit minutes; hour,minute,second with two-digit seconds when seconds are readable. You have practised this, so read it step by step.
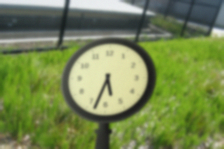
5,33
